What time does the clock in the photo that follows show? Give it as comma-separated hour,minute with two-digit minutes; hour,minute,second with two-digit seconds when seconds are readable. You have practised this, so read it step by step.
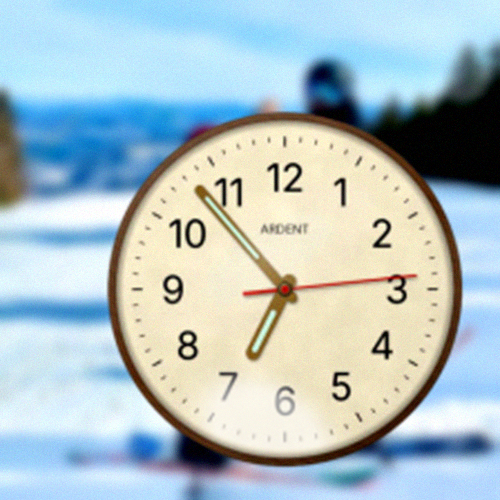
6,53,14
